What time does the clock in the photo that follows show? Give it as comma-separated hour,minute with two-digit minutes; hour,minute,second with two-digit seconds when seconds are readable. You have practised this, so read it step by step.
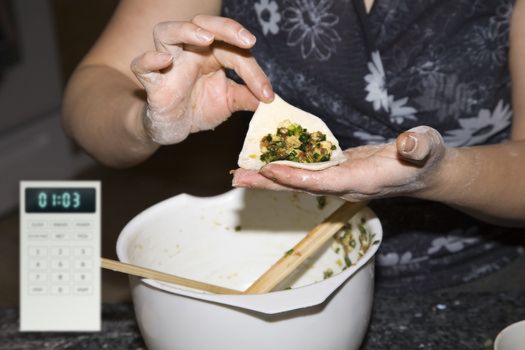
1,03
